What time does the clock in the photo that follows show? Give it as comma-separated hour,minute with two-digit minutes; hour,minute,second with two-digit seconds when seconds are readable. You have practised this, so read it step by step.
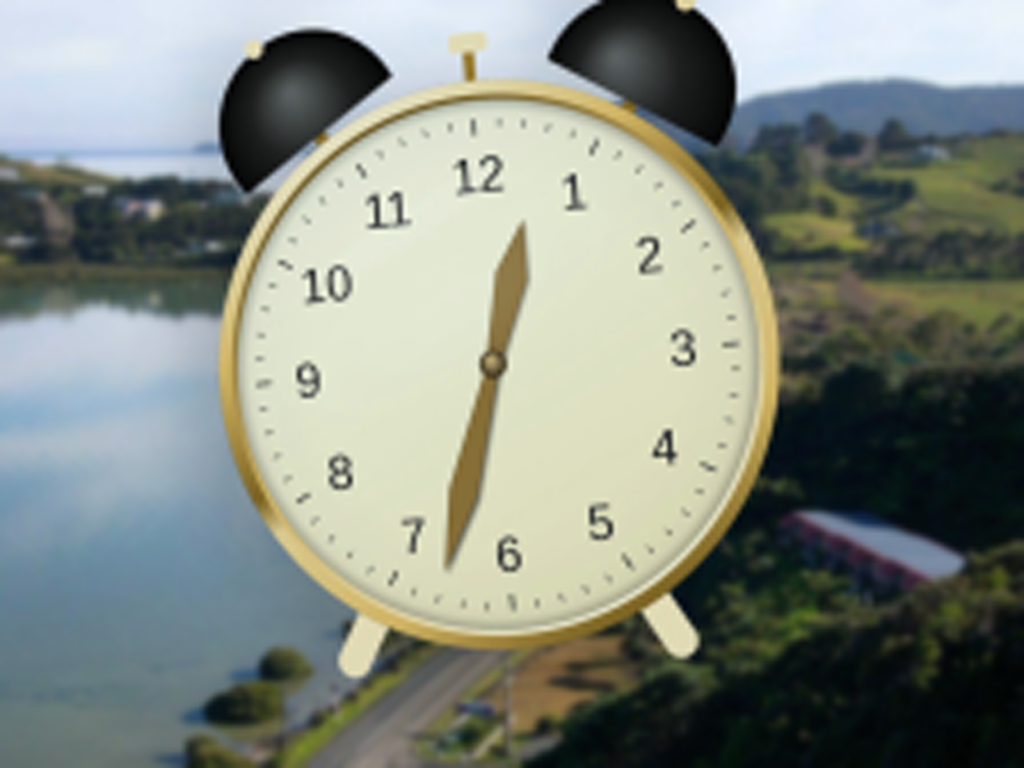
12,33
